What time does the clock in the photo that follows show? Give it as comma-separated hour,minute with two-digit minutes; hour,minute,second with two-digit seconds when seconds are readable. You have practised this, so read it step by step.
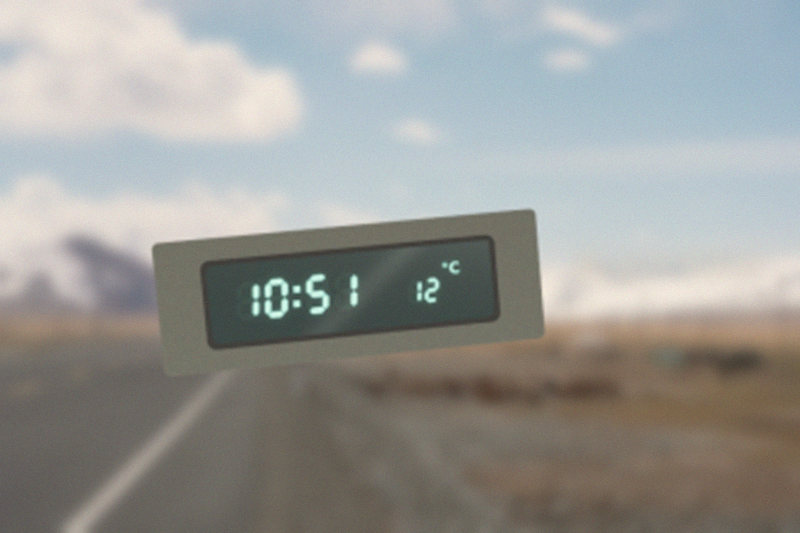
10,51
